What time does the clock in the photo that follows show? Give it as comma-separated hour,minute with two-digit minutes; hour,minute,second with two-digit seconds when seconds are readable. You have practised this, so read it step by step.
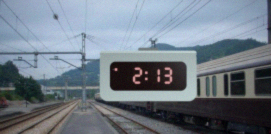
2,13
